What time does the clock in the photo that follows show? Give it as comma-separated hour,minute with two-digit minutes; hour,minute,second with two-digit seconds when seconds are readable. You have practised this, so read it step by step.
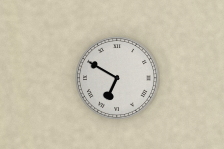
6,50
